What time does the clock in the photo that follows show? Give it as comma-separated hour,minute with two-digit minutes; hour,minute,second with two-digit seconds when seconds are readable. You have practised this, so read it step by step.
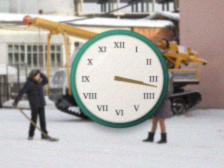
3,17
